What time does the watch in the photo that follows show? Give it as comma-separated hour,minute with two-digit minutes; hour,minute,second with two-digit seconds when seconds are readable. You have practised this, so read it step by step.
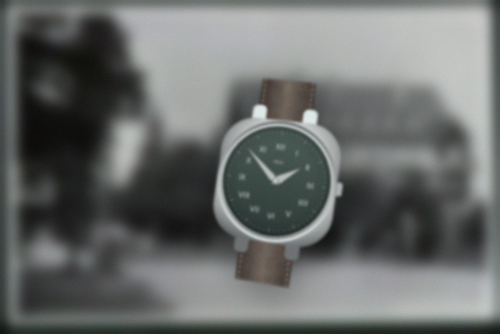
1,52
